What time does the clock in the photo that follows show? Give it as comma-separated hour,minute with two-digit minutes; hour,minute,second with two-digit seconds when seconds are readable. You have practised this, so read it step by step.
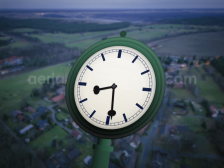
8,29
